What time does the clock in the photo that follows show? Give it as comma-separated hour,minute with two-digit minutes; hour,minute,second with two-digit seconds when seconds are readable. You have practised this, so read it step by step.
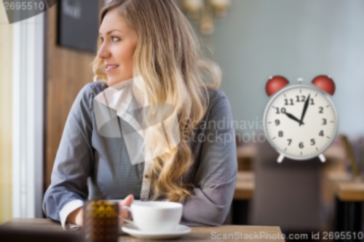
10,03
